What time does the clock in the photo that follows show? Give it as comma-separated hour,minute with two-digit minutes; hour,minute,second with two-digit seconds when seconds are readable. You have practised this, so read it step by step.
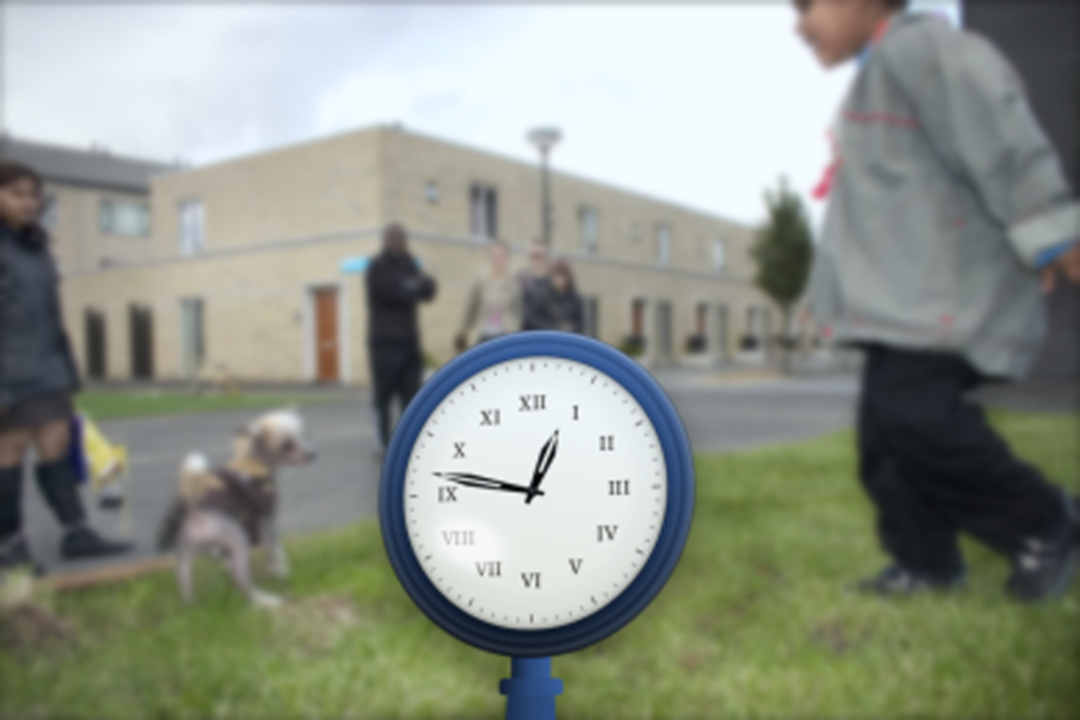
12,47
